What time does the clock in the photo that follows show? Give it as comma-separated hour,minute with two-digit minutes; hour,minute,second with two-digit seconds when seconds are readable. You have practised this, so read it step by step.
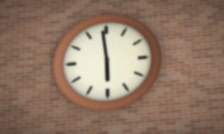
5,59
